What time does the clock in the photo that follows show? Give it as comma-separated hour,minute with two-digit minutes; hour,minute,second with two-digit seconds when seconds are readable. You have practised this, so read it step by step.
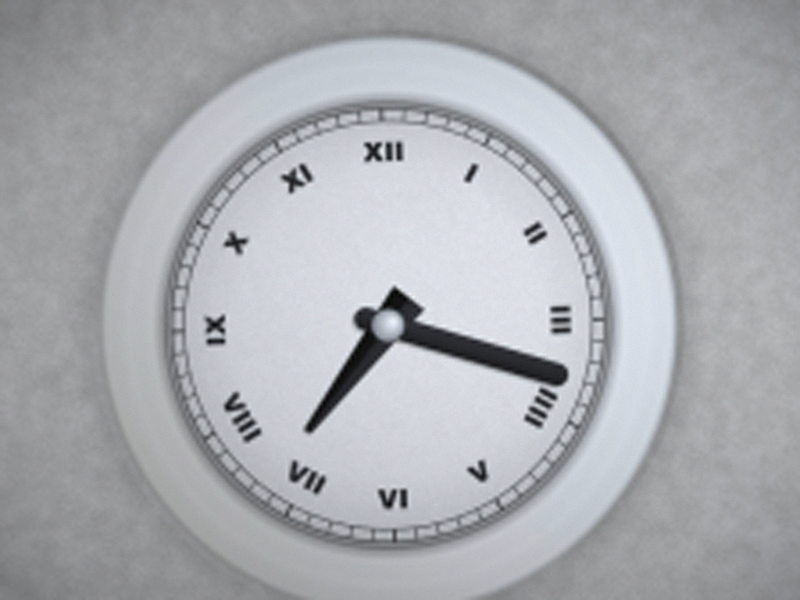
7,18
